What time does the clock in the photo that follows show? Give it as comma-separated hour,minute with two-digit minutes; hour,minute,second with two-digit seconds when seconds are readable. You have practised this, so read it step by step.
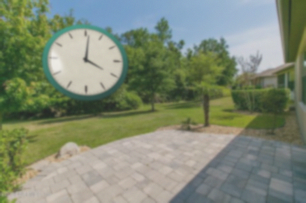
4,01
